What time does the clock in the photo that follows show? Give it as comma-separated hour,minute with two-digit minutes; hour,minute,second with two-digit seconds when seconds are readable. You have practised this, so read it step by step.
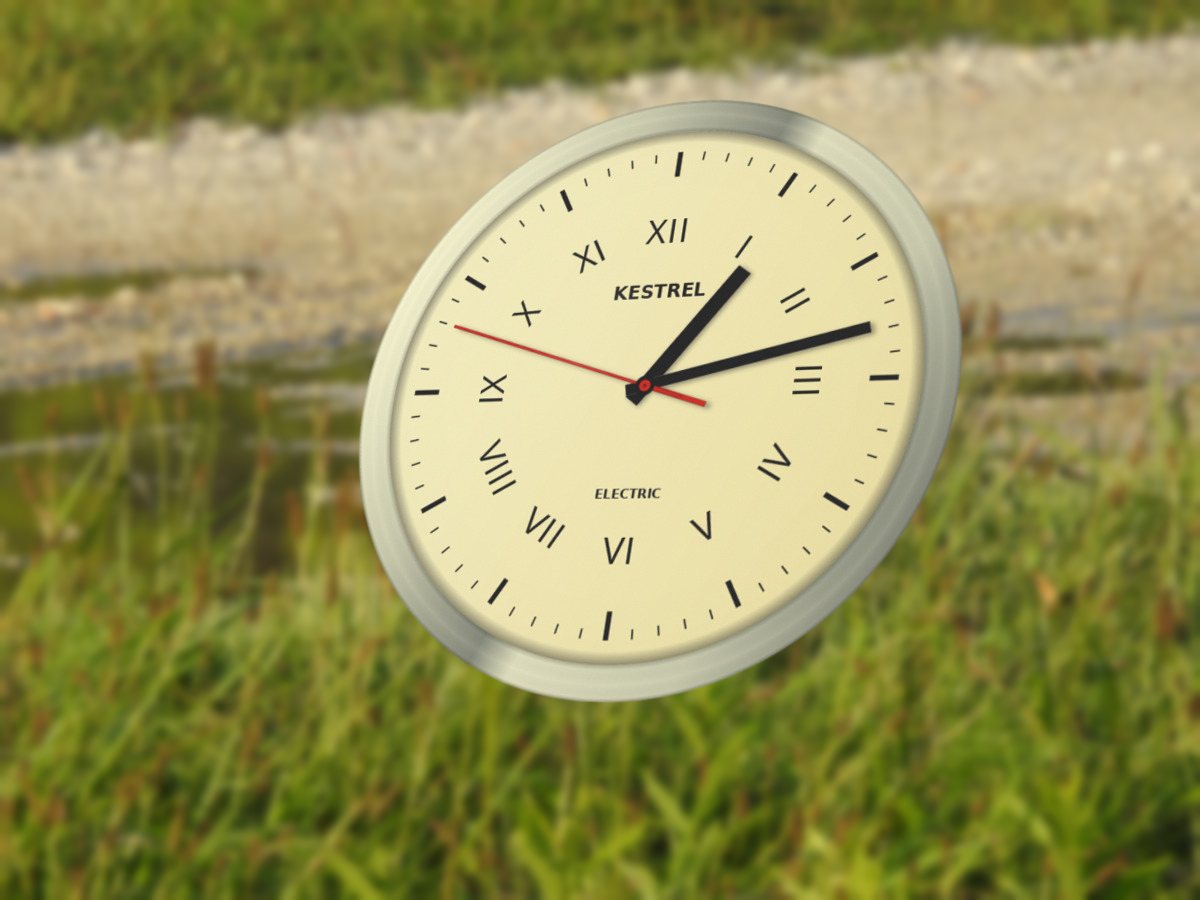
1,12,48
